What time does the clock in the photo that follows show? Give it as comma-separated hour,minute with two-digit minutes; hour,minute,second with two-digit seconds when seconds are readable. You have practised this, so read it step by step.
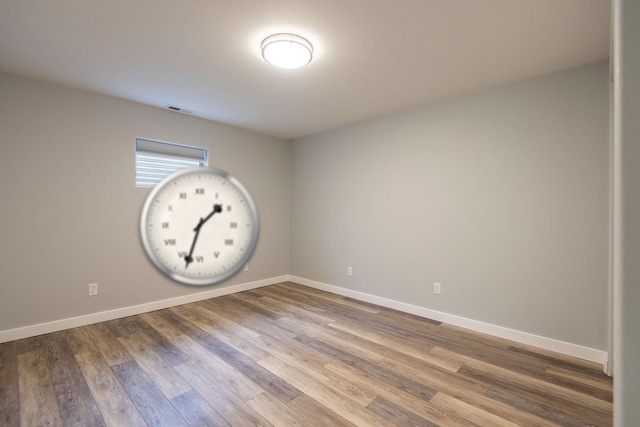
1,33
